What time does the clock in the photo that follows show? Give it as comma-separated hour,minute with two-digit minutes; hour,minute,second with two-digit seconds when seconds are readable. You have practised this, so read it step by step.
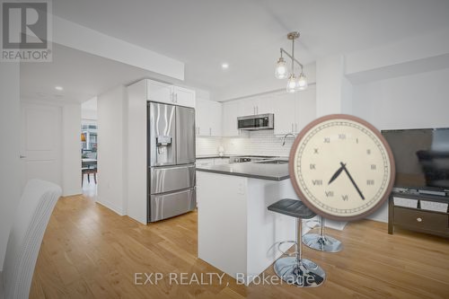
7,25
